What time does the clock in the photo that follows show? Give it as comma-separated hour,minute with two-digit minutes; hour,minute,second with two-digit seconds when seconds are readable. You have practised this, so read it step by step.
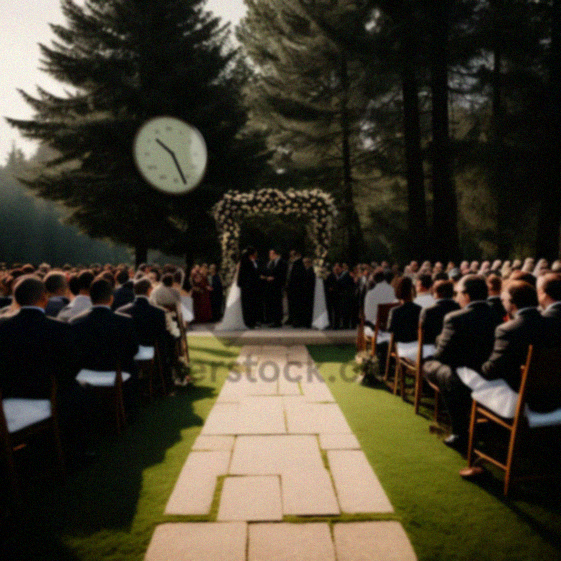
10,27
